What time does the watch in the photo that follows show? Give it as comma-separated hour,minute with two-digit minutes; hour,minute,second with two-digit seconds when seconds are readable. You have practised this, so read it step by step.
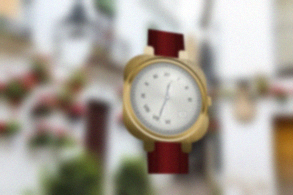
12,33
